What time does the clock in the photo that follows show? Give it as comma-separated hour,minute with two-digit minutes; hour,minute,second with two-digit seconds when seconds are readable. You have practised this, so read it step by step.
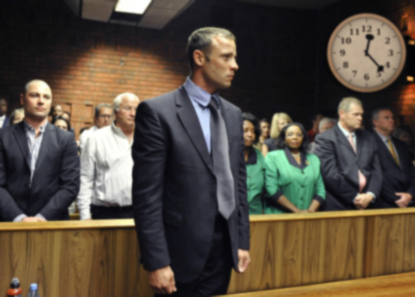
12,23
